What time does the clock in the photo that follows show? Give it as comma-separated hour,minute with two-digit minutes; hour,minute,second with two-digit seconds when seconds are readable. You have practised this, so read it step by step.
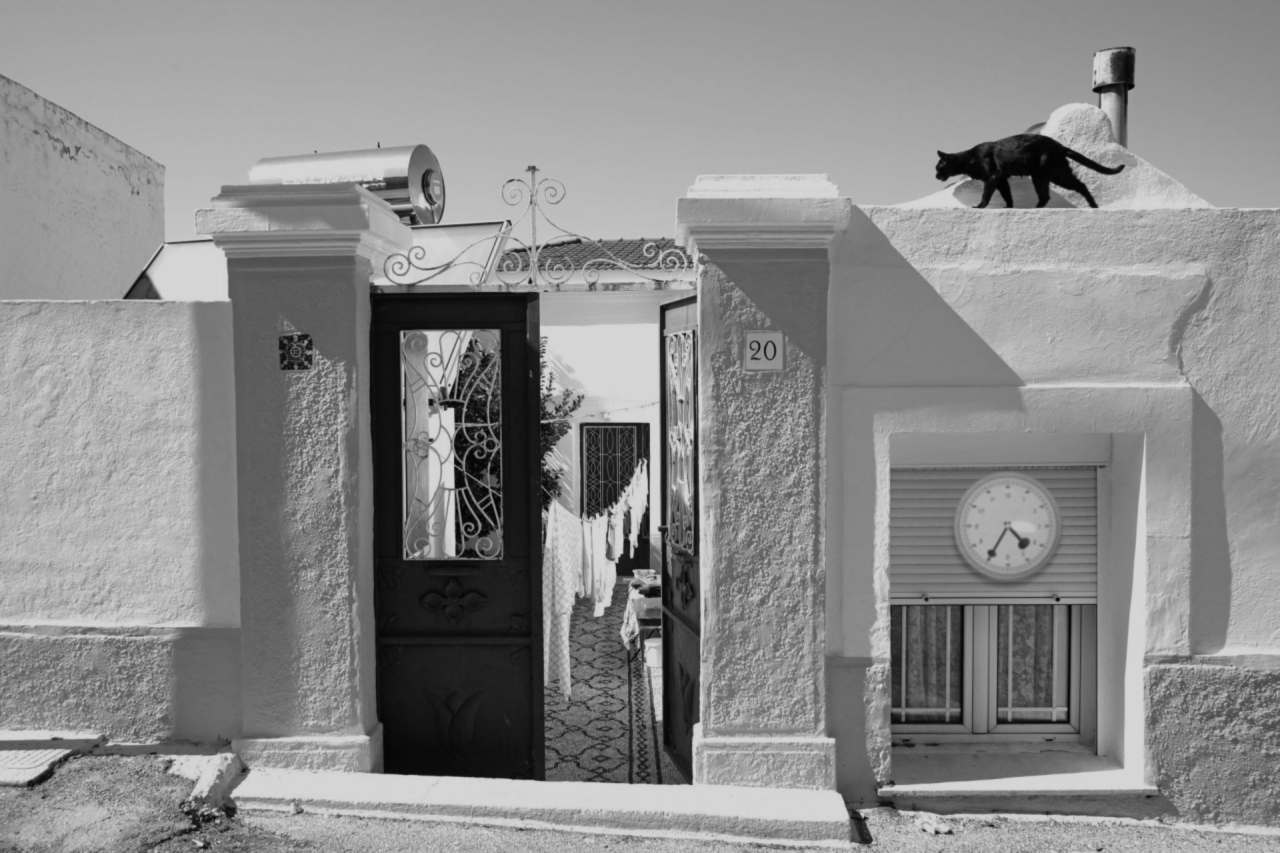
4,35
